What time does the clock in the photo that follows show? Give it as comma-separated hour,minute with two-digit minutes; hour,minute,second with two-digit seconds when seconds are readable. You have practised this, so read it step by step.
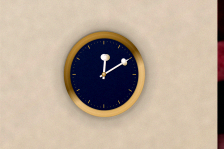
12,10
